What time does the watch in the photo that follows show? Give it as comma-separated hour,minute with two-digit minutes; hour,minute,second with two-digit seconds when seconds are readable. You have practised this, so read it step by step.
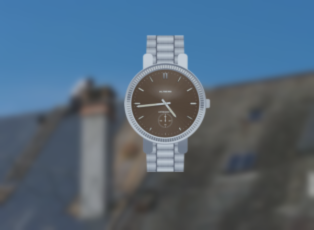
4,44
